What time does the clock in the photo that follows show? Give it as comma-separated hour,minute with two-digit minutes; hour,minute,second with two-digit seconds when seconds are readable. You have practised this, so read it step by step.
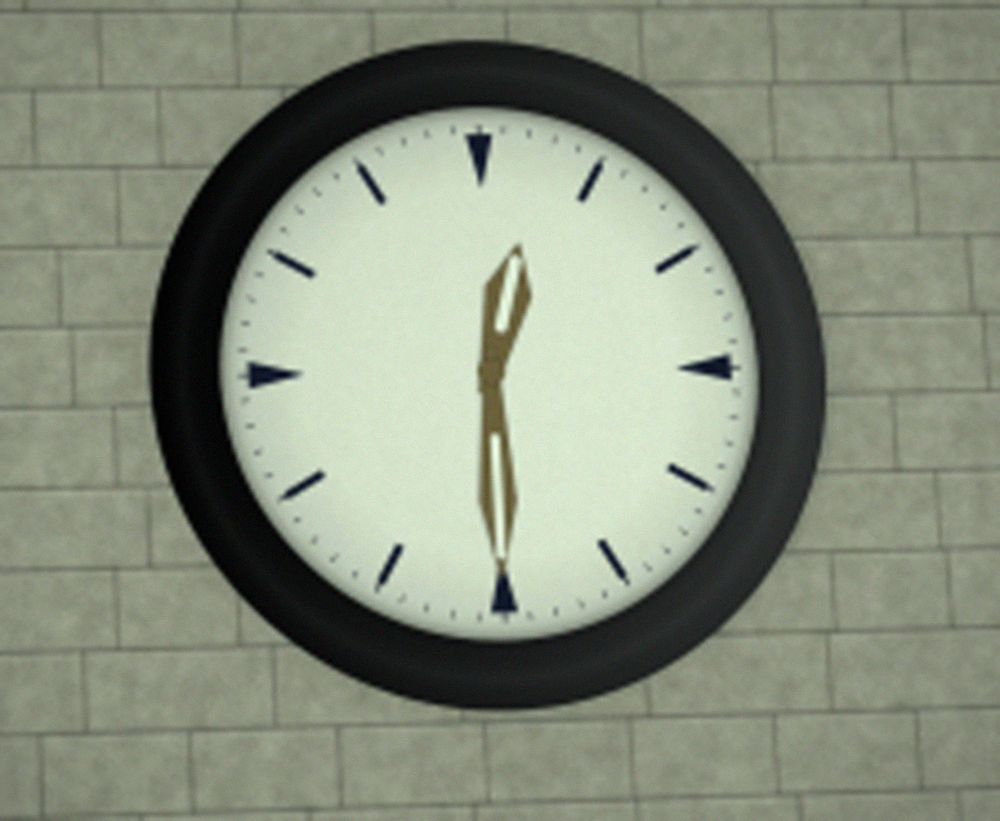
12,30
